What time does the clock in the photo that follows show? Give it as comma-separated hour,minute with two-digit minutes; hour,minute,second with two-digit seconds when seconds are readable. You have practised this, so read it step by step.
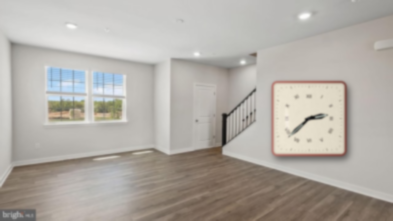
2,38
